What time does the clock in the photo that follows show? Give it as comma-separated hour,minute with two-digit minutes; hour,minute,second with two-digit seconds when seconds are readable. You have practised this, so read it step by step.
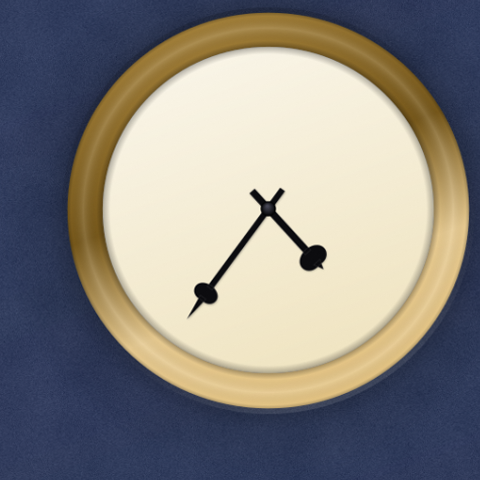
4,36
